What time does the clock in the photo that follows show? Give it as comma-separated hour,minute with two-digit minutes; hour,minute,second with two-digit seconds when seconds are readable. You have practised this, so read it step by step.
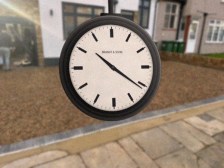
10,21
